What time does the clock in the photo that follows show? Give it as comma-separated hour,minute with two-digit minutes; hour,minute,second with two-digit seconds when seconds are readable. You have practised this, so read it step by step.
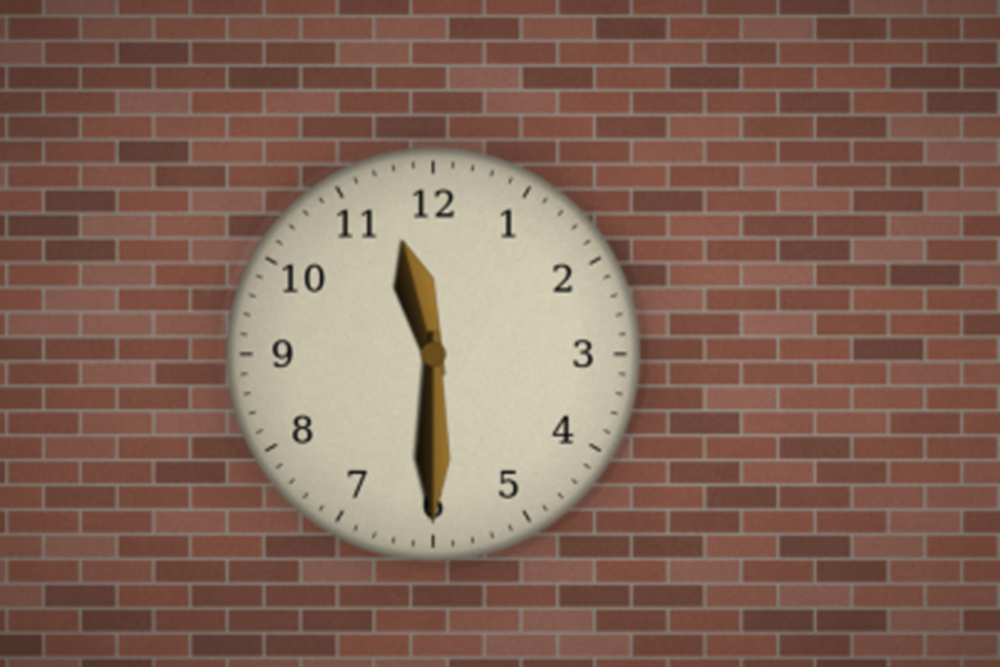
11,30
